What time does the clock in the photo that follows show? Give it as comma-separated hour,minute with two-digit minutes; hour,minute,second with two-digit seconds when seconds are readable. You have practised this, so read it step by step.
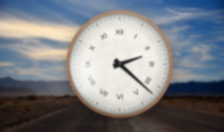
2,22
